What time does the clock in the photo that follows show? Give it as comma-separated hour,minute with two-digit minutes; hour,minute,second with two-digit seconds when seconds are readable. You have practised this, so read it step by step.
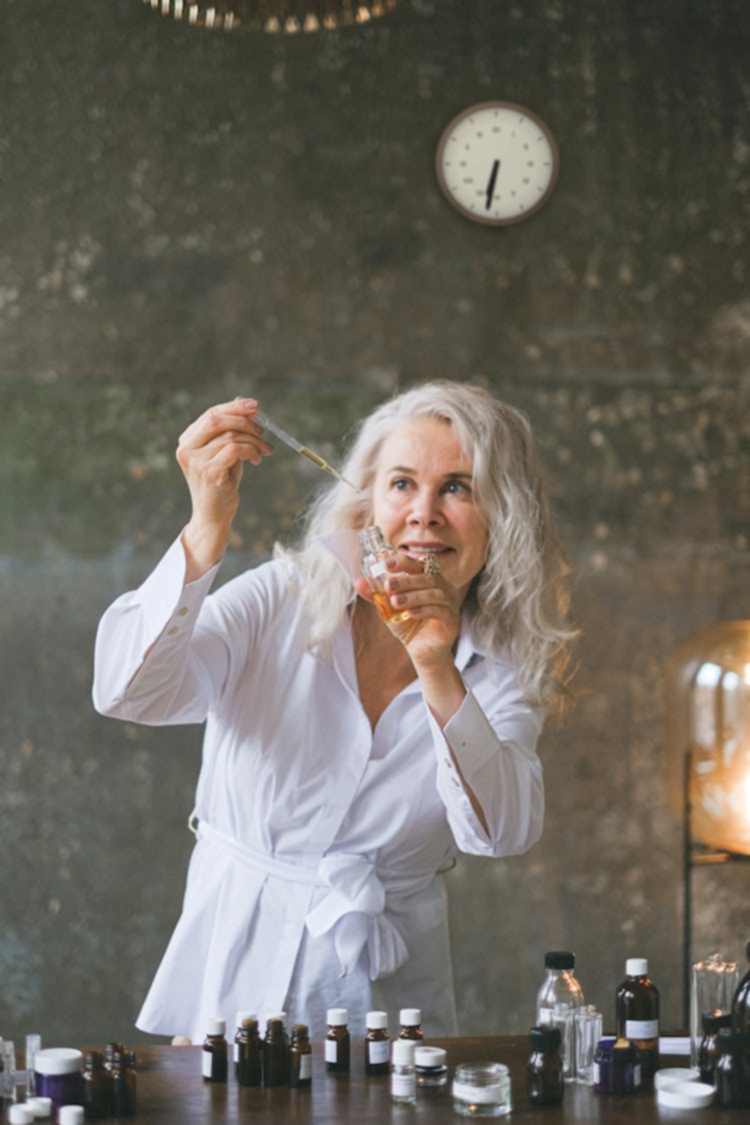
6,32
